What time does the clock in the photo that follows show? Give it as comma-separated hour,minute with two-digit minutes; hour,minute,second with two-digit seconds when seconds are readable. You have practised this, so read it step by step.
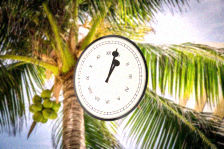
1,03
